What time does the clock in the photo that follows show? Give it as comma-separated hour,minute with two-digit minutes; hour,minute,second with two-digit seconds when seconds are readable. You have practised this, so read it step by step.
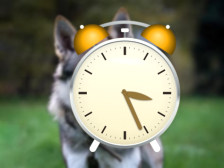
3,26
